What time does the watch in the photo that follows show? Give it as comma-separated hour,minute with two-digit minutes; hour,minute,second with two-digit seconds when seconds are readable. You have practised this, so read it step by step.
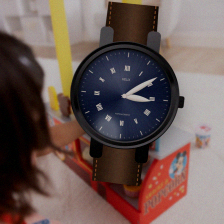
3,09
